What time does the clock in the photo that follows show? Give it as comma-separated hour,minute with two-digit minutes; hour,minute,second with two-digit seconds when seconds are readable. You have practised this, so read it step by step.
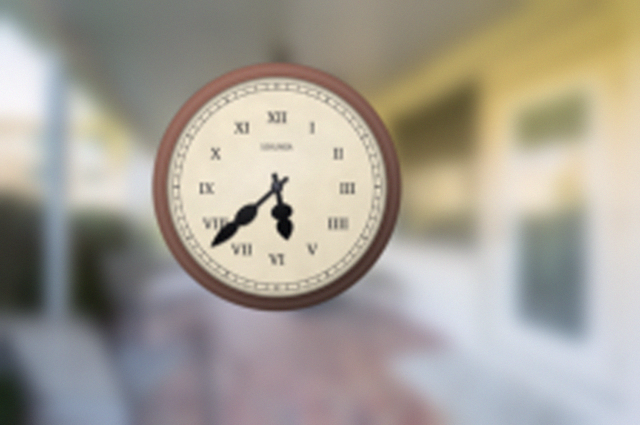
5,38
